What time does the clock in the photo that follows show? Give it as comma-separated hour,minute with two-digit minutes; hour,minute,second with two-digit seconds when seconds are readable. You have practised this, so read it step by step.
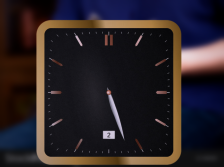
5,27
